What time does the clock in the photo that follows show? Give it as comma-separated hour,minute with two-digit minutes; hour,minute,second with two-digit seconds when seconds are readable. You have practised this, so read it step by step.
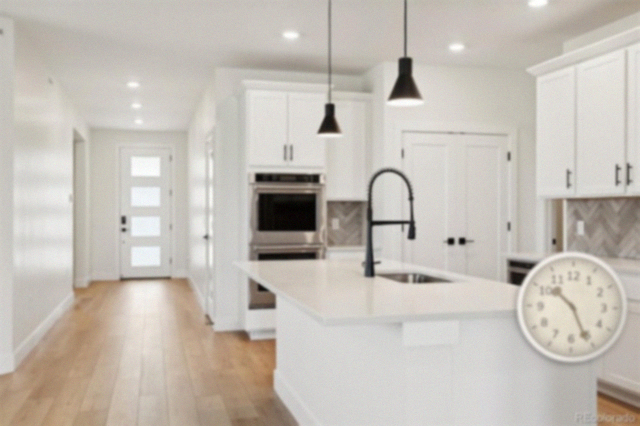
10,26
